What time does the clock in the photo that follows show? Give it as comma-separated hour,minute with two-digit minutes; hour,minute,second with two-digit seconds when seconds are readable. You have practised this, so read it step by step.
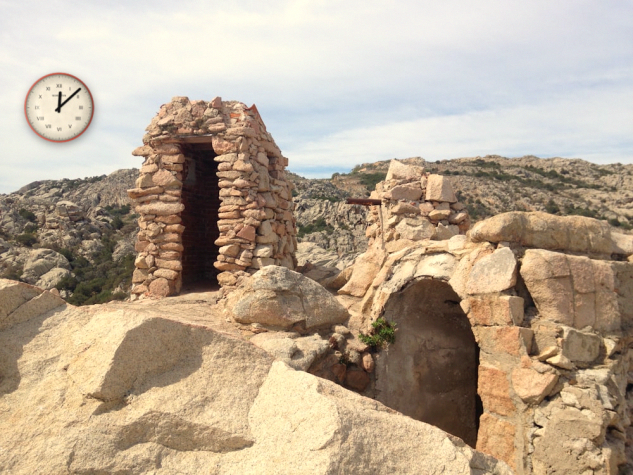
12,08
